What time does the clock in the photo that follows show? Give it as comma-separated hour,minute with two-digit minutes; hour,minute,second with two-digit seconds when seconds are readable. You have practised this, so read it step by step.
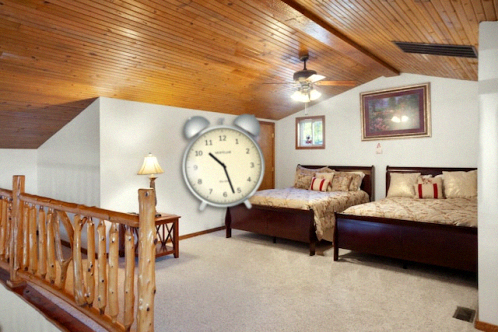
10,27
